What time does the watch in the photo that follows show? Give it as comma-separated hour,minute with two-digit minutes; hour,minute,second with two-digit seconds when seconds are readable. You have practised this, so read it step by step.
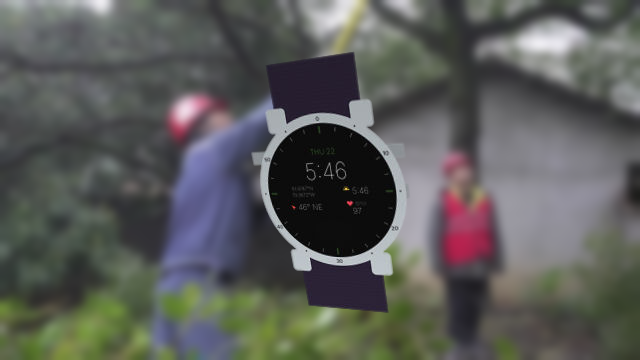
5,46
